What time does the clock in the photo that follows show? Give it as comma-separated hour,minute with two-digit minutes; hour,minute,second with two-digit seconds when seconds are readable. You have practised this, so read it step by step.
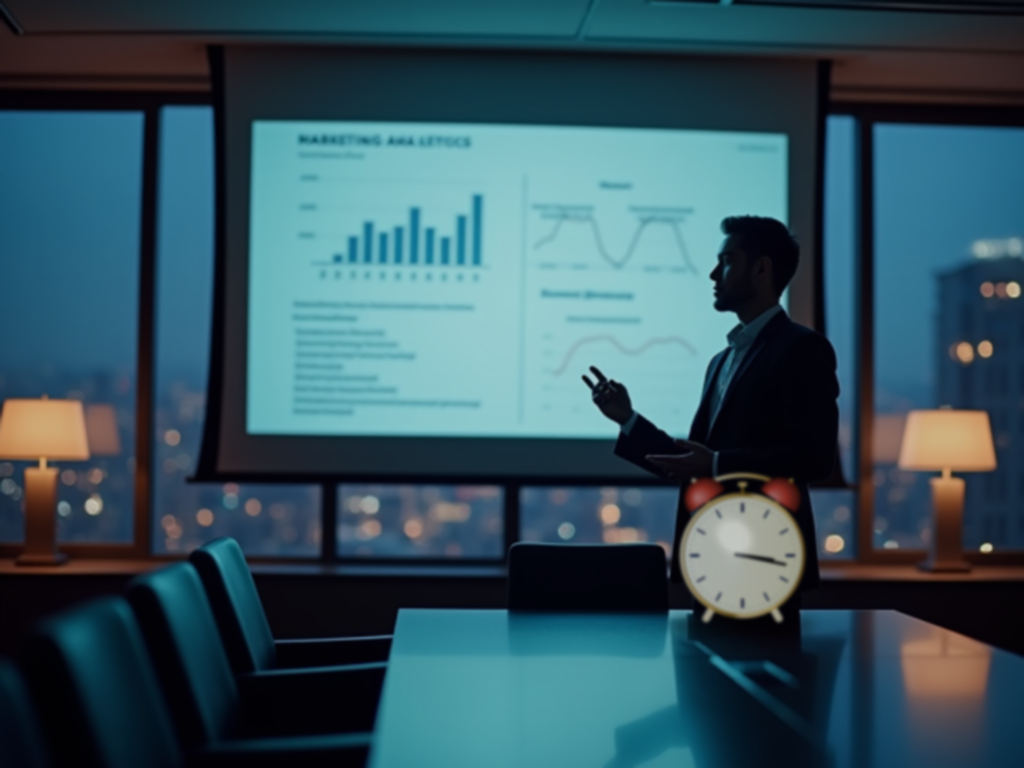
3,17
